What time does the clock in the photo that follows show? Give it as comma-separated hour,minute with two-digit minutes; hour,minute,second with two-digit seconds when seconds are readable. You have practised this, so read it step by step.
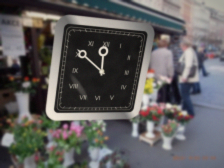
11,51
